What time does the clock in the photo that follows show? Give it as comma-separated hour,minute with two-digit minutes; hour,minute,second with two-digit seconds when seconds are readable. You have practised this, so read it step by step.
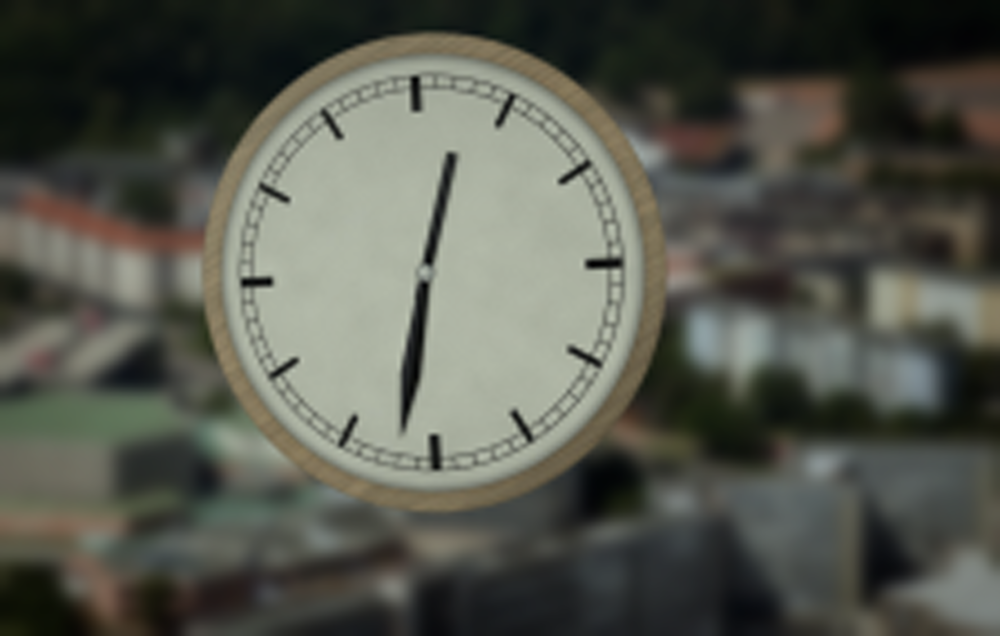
12,32
